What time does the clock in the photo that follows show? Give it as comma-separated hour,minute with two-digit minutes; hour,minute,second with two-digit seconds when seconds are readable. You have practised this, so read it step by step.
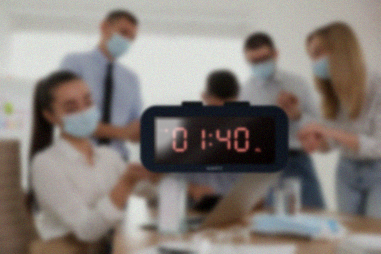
1,40
